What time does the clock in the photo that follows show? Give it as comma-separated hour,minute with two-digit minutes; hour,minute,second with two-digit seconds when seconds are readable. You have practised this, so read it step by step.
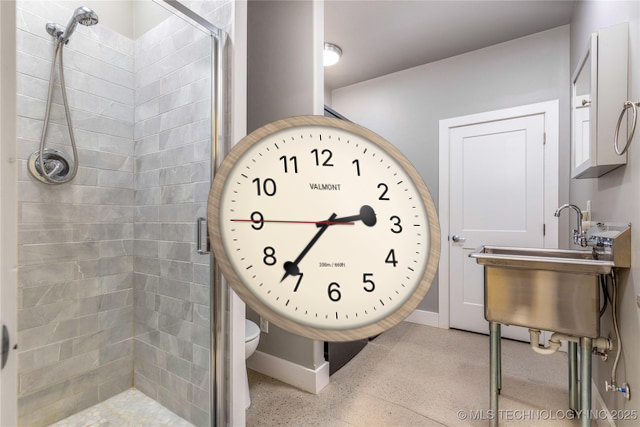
2,36,45
